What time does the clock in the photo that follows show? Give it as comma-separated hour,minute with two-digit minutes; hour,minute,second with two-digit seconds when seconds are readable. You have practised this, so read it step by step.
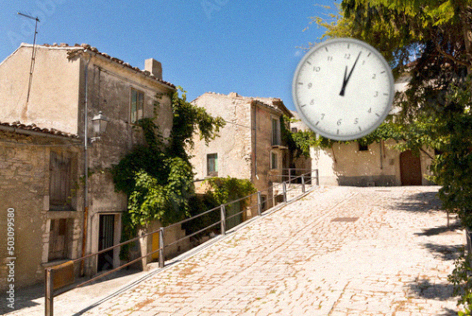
12,03
